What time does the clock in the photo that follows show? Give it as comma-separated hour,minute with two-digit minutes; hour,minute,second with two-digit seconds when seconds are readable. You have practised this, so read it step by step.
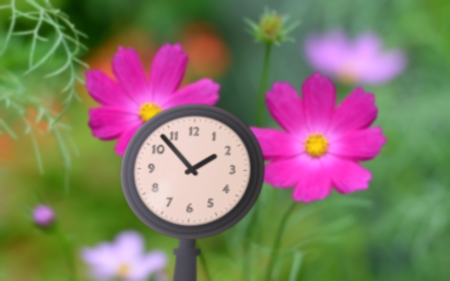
1,53
